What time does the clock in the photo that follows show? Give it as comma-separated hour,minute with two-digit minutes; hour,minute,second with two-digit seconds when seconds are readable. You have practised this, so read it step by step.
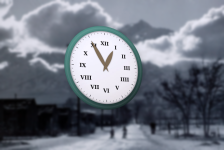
12,55
